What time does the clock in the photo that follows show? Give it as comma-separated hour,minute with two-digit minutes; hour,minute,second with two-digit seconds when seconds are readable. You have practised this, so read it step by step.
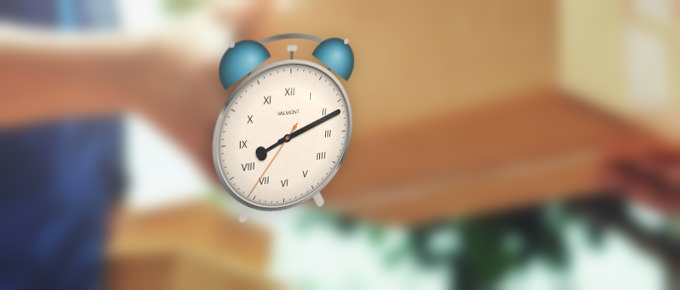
8,11,36
